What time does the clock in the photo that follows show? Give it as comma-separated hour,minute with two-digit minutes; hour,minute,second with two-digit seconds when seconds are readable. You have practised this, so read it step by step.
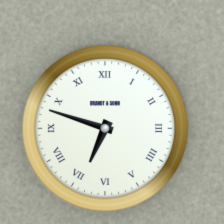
6,48
